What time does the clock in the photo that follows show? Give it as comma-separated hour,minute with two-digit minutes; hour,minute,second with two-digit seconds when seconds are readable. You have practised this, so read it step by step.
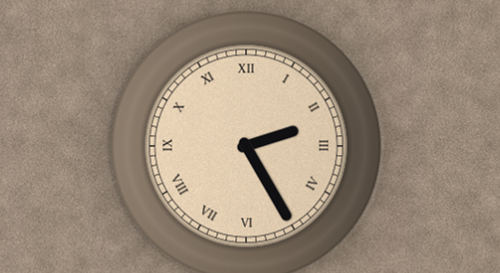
2,25
